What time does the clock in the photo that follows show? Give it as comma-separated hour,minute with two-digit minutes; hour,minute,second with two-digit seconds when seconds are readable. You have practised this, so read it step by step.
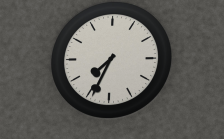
7,34
